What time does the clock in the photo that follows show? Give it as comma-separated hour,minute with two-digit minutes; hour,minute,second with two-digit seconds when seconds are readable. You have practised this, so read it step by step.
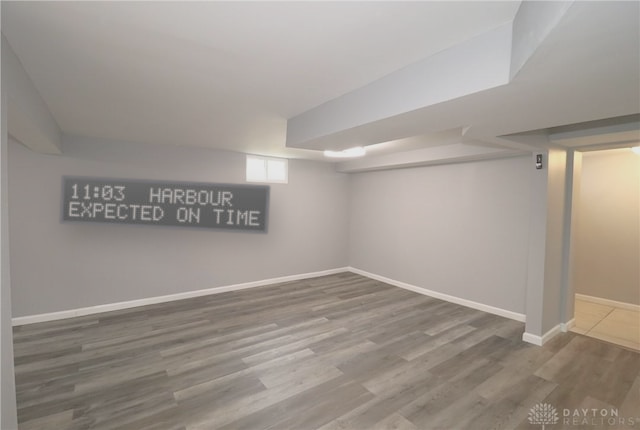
11,03
